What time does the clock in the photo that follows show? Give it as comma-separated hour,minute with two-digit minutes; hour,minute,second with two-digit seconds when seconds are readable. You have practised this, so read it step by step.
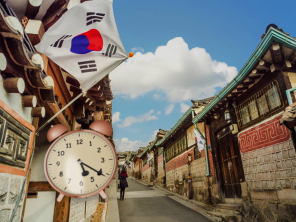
5,21
